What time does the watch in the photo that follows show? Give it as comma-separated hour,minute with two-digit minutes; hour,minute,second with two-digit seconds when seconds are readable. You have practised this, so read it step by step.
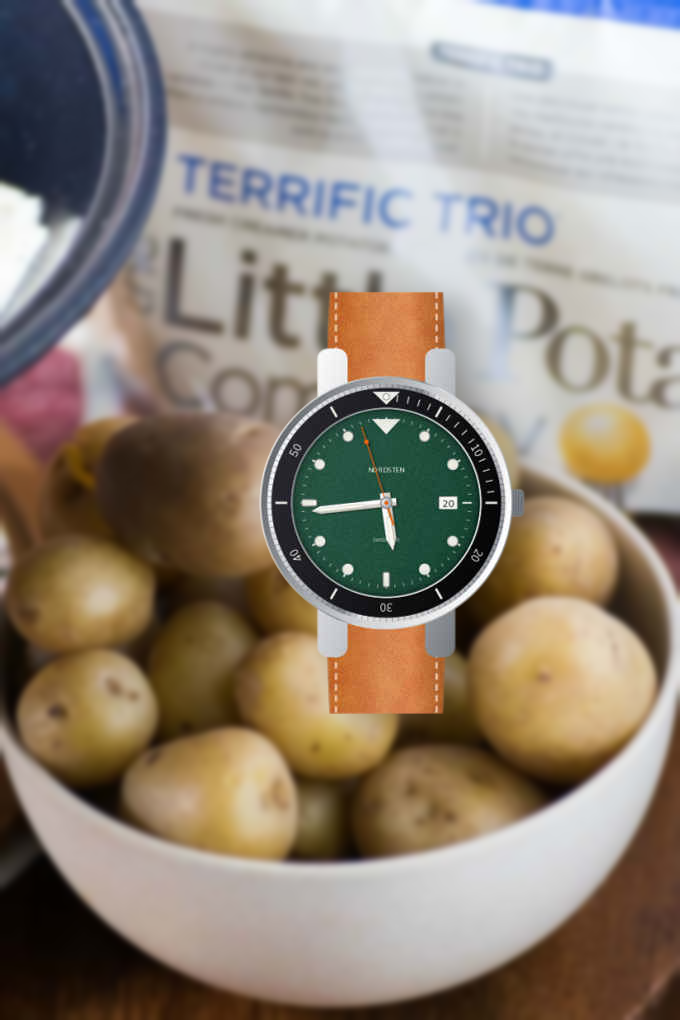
5,43,57
